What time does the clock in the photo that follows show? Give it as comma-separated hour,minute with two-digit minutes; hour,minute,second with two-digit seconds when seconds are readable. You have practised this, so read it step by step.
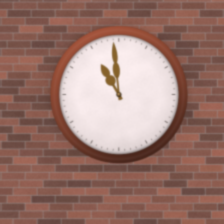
10,59
